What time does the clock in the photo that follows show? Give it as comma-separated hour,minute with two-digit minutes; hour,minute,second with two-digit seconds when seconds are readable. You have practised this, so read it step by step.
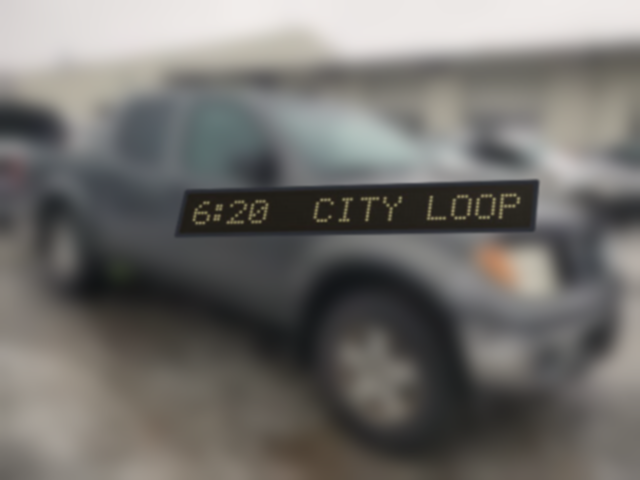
6,20
